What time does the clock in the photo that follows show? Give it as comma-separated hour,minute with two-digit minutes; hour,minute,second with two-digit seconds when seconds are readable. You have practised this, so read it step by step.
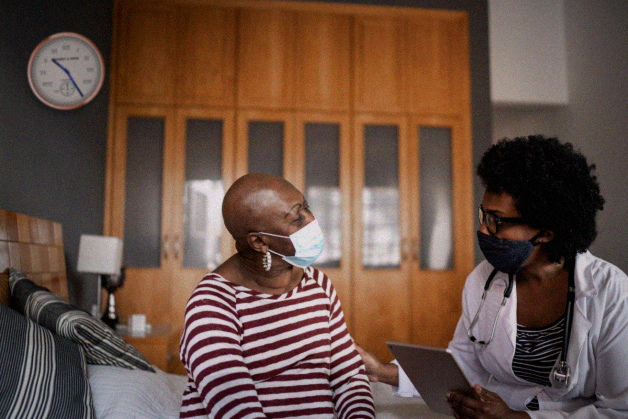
10,25
